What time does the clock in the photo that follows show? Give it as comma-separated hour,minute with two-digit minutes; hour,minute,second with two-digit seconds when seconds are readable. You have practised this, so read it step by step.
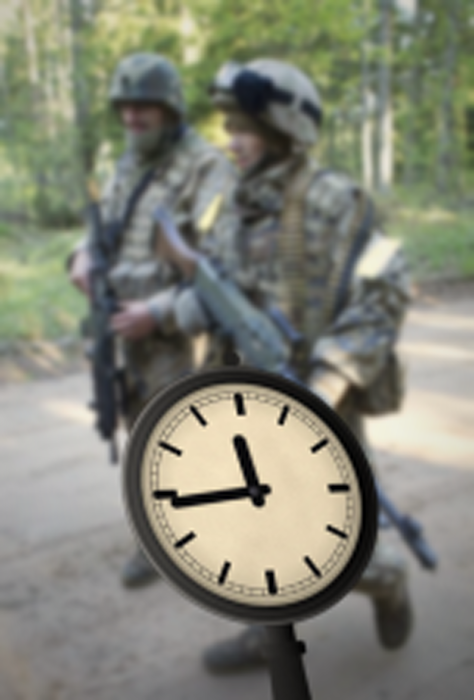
11,44
